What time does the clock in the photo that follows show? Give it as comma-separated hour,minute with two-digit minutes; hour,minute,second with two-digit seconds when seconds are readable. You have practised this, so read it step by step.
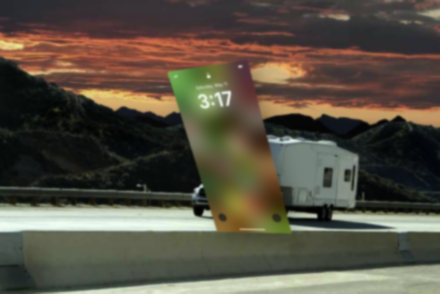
3,17
